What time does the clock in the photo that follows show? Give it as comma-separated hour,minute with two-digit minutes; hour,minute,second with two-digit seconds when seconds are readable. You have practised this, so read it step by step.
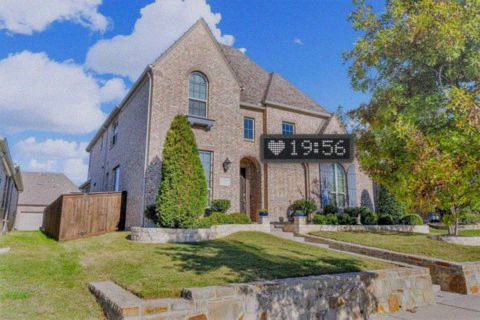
19,56
